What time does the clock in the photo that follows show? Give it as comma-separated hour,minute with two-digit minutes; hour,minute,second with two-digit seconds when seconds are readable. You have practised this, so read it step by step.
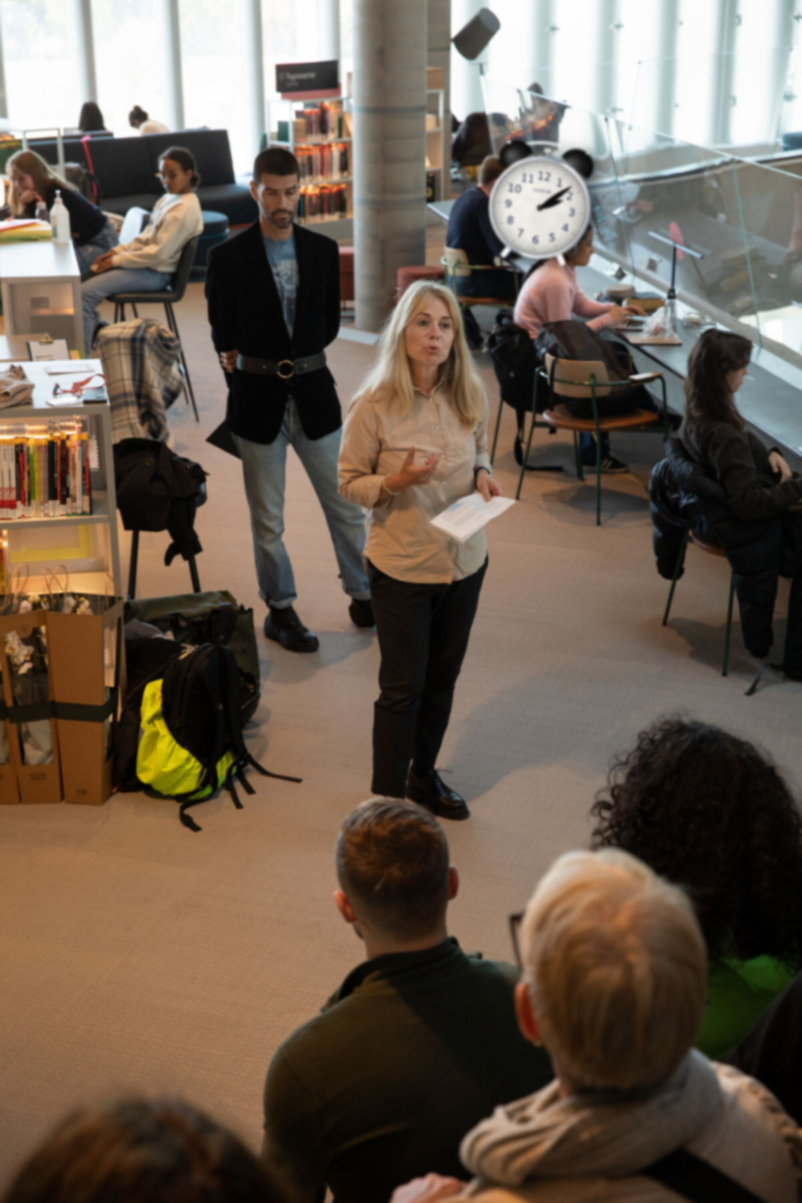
2,08
